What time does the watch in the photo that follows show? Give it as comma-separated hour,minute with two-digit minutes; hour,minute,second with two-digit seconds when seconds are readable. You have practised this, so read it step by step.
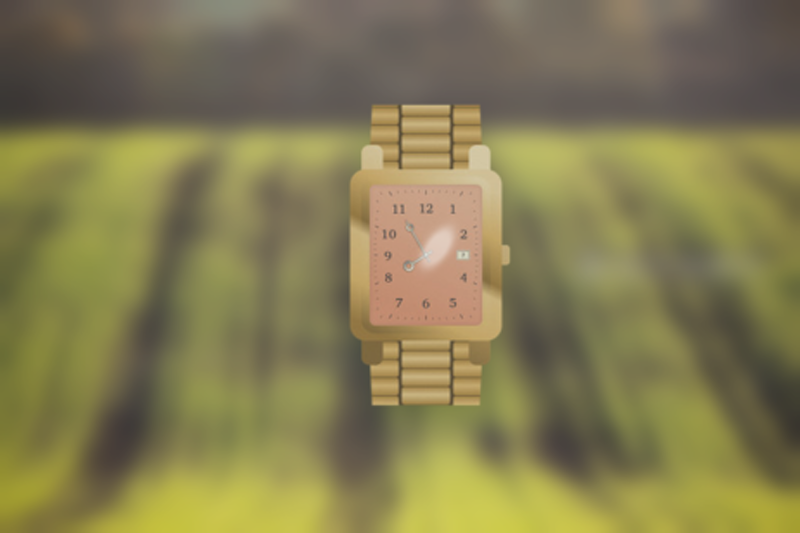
7,55
